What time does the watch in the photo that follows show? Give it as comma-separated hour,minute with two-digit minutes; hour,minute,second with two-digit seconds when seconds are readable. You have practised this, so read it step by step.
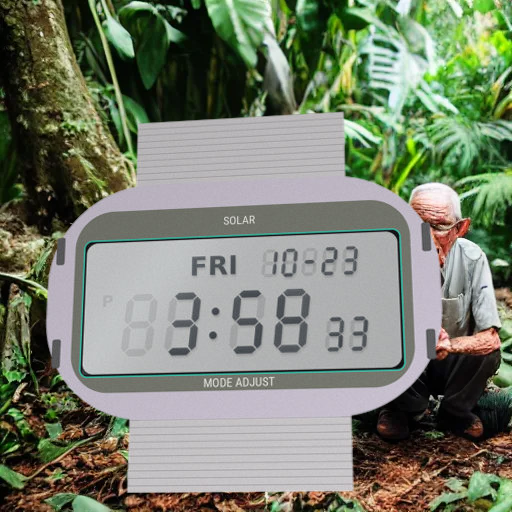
3,58,33
